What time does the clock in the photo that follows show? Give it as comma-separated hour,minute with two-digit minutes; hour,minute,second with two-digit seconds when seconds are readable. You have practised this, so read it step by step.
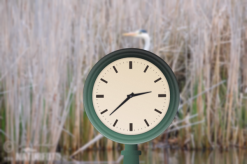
2,38
